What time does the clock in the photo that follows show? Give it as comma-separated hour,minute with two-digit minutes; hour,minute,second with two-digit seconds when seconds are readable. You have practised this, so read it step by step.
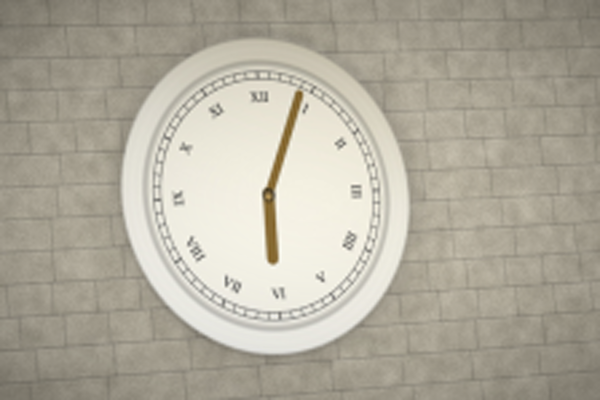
6,04
